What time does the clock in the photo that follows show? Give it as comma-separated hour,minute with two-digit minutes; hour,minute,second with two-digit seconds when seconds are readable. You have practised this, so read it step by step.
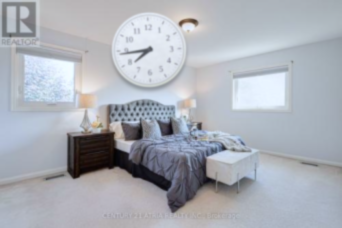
7,44
